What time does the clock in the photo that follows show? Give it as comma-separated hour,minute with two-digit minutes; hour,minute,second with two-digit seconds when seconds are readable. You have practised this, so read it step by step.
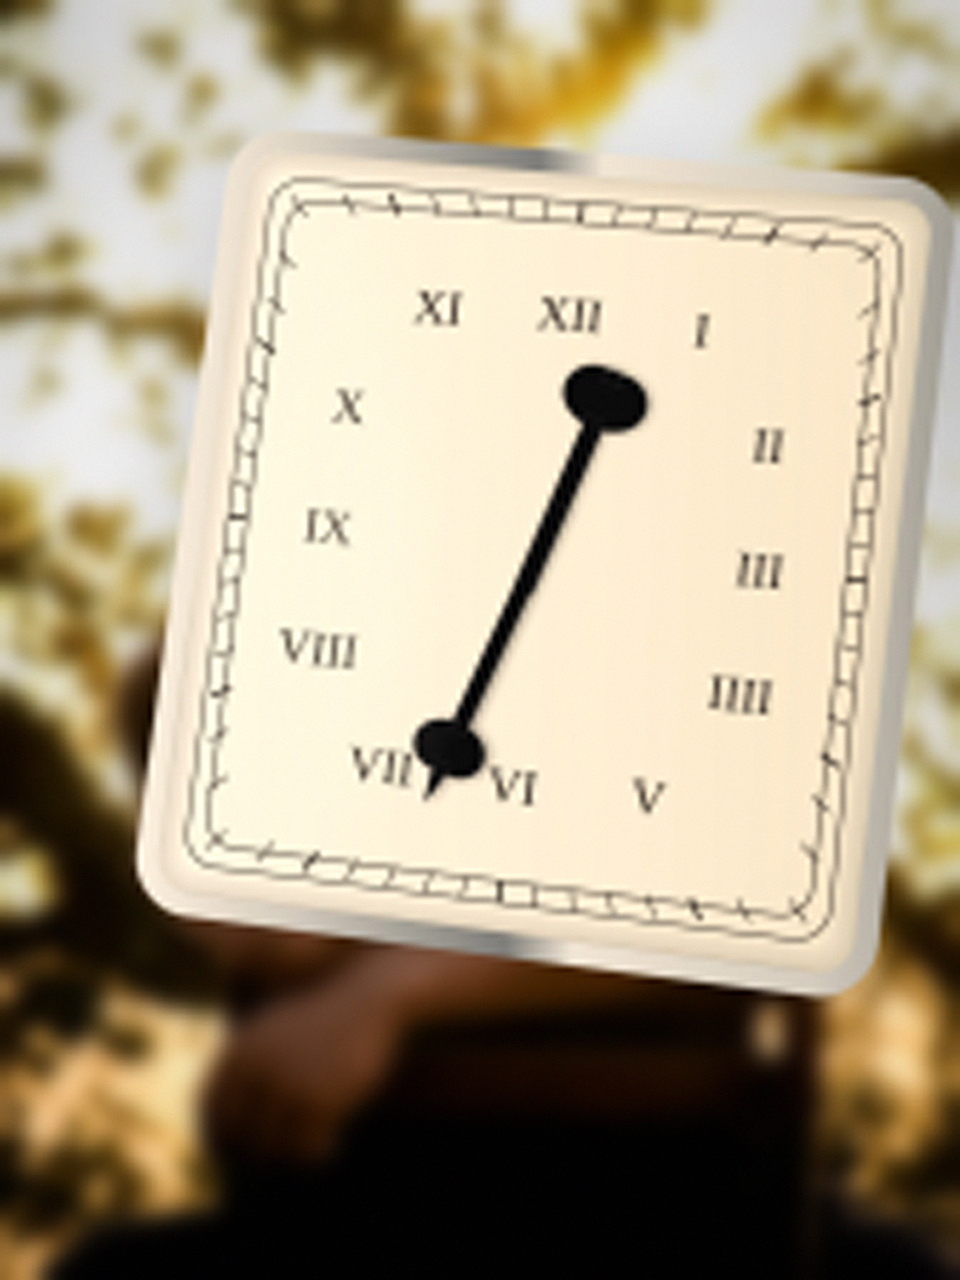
12,33
